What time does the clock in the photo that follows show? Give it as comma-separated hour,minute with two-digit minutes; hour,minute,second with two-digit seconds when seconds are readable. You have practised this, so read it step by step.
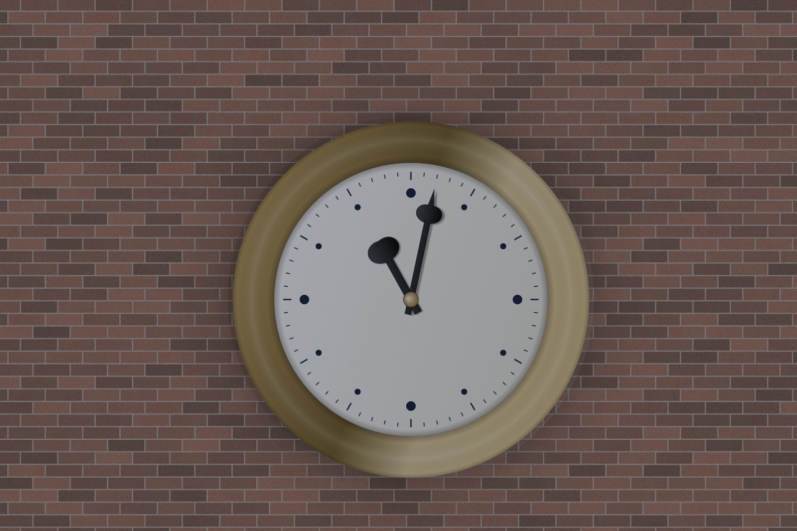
11,02
